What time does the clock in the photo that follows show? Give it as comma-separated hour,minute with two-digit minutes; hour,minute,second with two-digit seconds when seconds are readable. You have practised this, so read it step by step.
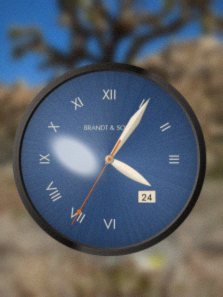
4,05,35
